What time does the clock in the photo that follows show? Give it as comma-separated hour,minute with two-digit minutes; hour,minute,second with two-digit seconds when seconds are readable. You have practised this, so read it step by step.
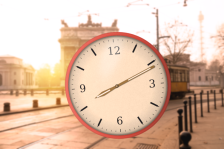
8,11
